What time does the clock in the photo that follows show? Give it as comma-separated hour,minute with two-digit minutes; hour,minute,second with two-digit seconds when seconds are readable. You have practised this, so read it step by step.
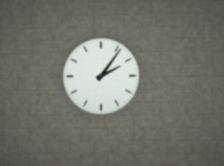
2,06
